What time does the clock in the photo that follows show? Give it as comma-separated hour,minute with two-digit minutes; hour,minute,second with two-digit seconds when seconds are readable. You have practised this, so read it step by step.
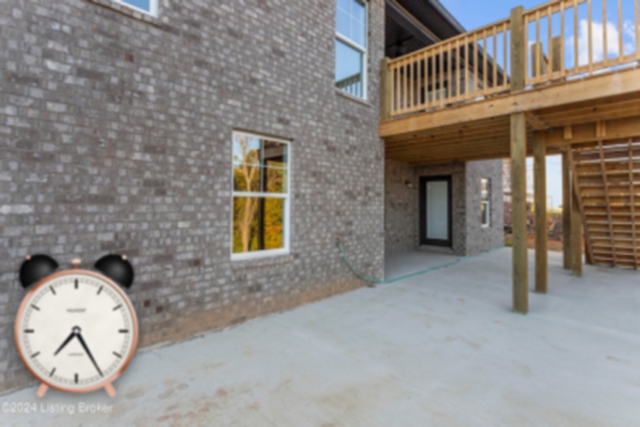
7,25
